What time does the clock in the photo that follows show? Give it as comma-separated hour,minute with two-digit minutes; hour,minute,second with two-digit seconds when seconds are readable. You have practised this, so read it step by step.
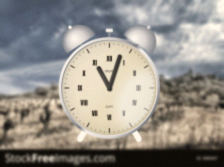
11,03
